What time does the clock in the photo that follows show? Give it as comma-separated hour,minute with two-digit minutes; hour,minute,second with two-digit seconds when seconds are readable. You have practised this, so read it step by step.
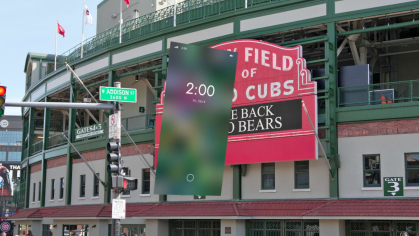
2,00
